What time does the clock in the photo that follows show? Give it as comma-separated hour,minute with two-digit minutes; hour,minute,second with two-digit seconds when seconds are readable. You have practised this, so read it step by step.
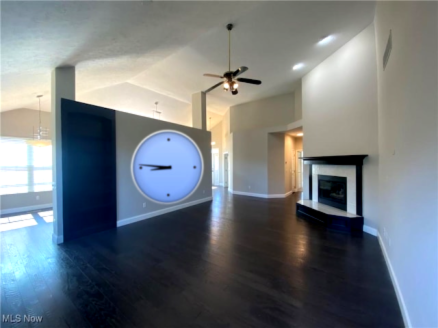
8,46
